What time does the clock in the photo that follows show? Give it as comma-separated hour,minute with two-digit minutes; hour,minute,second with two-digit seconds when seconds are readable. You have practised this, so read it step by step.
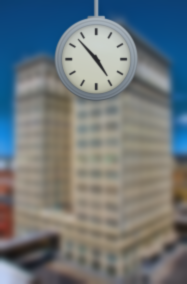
4,53
